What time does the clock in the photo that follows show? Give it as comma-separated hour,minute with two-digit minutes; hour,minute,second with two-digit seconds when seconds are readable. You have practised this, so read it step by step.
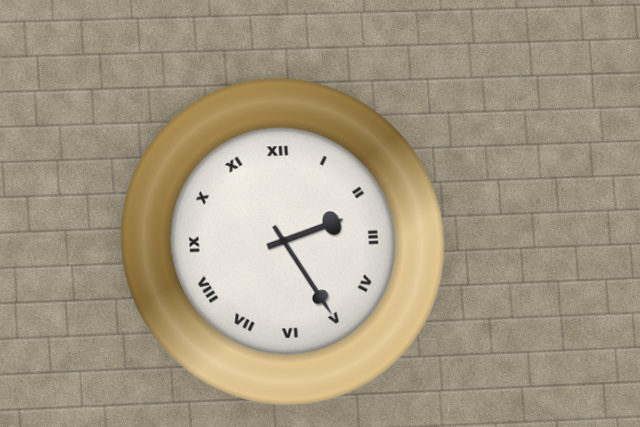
2,25
